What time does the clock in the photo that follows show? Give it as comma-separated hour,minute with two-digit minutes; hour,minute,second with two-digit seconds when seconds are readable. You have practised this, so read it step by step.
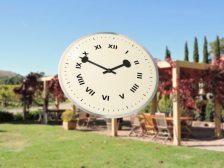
1,48
